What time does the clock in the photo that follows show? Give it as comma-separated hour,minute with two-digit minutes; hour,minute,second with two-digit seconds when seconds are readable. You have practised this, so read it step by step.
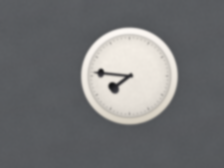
7,46
